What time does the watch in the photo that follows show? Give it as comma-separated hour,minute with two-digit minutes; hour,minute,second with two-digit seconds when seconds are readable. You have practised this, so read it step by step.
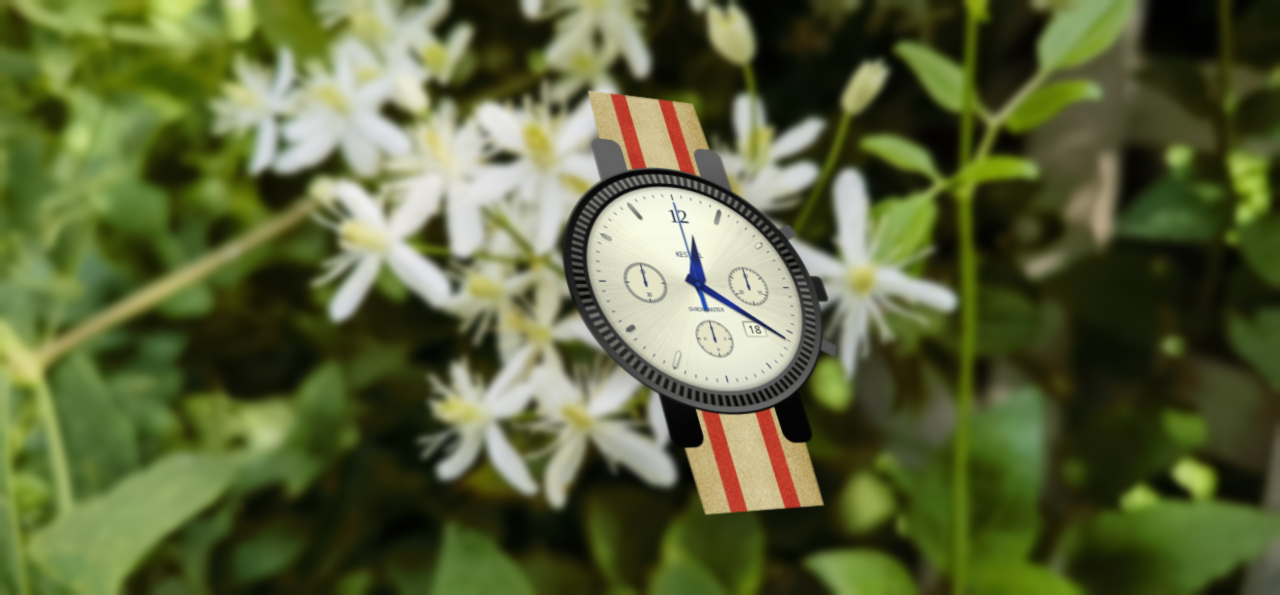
12,21
